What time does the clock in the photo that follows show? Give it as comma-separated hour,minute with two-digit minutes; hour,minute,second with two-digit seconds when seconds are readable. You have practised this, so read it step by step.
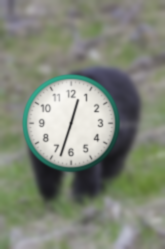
12,33
